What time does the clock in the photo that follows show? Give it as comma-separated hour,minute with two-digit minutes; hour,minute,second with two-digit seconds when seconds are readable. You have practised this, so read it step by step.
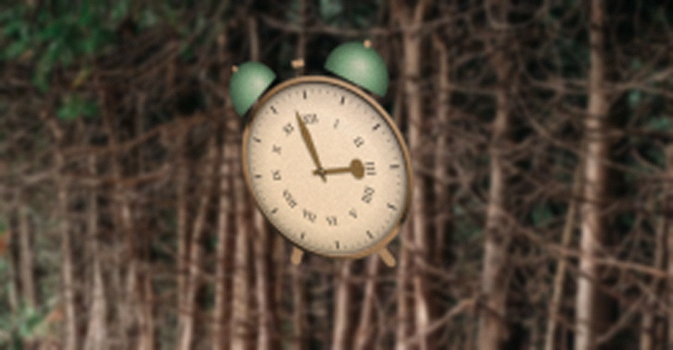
2,58
